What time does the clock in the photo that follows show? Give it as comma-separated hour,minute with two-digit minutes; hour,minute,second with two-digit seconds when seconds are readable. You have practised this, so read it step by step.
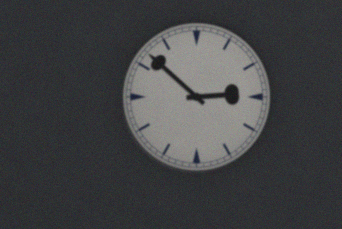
2,52
